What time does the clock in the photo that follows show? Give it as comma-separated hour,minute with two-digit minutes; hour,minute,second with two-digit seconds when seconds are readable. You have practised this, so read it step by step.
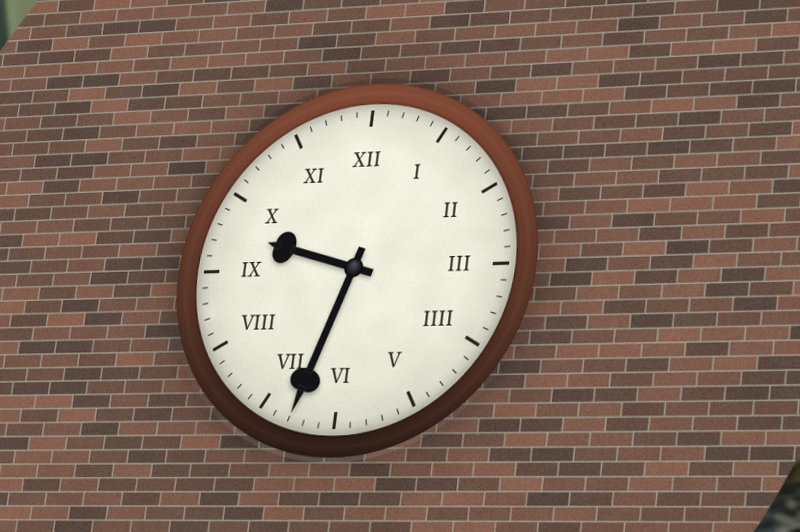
9,33
